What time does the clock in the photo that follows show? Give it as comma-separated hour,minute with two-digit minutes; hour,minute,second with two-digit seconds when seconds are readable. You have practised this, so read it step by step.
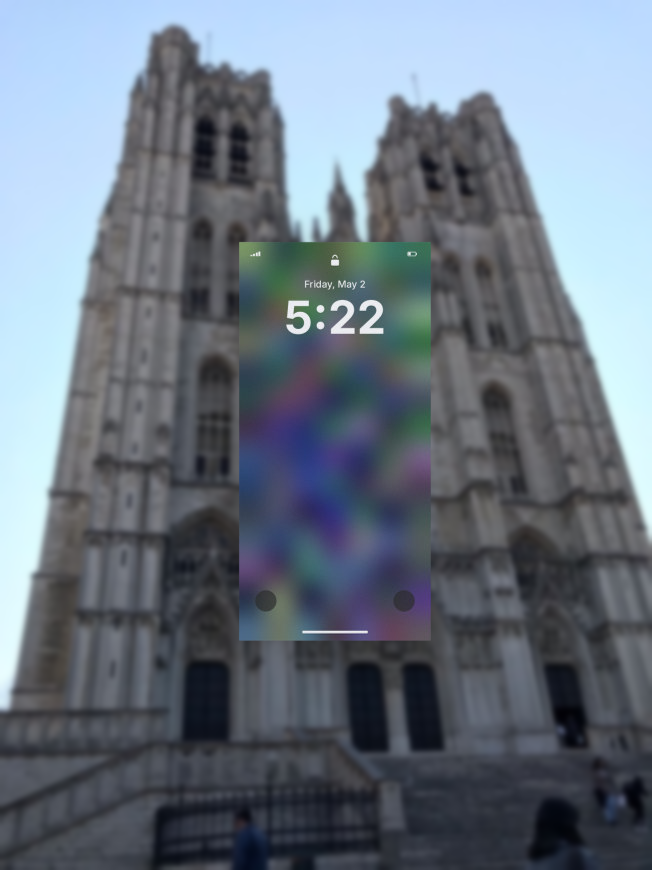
5,22
